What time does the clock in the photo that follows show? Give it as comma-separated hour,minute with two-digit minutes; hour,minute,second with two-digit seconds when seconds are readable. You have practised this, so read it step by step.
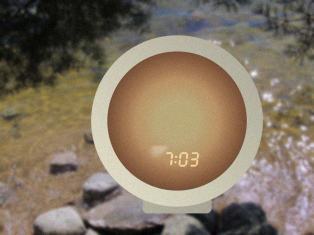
7,03
